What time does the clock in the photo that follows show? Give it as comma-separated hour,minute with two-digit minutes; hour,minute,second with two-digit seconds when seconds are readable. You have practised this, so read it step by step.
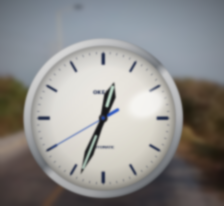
12,33,40
